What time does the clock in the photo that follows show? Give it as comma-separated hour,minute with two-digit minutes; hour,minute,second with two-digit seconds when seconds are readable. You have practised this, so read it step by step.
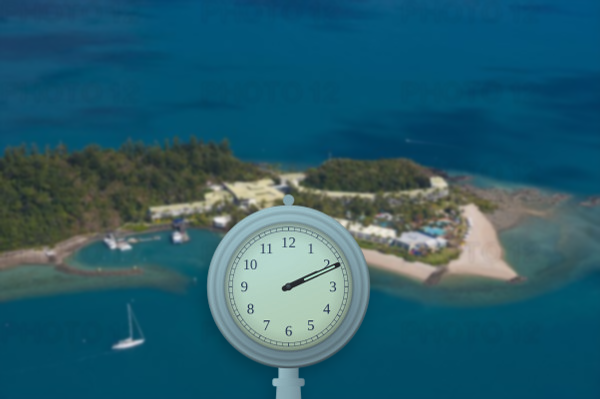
2,11
